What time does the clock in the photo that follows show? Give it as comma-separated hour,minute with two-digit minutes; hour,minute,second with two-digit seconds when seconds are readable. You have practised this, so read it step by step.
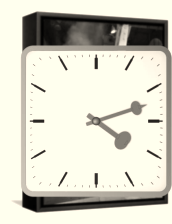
4,12
